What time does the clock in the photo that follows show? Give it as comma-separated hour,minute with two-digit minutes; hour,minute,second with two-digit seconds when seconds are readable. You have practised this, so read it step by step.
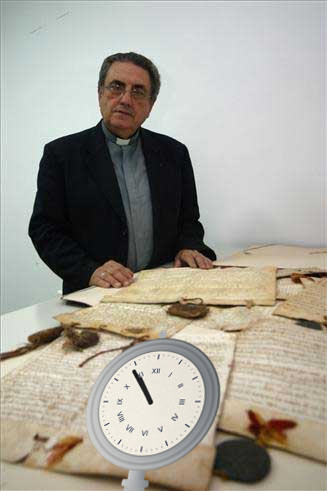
10,54
